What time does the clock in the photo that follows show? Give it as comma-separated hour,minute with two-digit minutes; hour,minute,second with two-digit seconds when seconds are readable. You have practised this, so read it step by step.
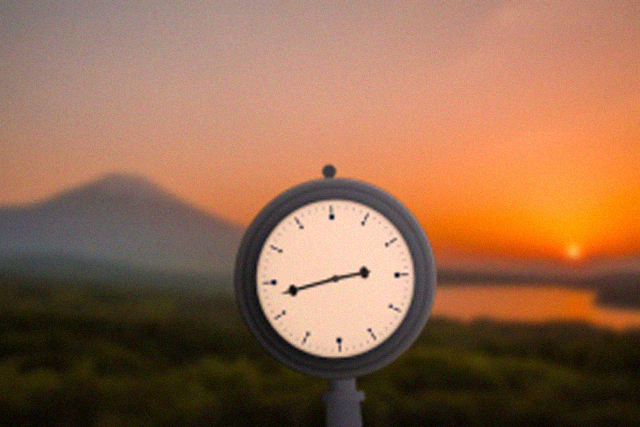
2,43
